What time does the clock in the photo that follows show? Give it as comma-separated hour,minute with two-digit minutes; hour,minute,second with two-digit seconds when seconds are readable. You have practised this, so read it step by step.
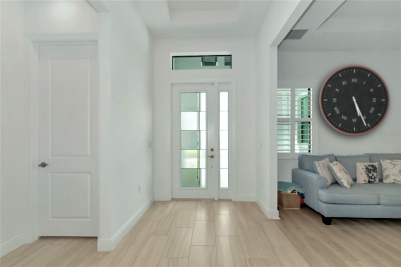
5,26
